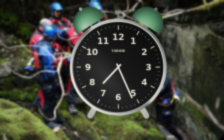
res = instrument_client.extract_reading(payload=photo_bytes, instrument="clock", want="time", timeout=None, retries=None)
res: 7:26
